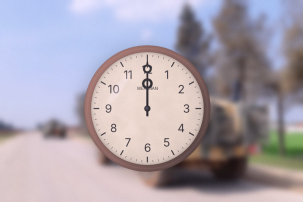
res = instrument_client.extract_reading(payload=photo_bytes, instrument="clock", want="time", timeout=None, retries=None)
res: 12:00
